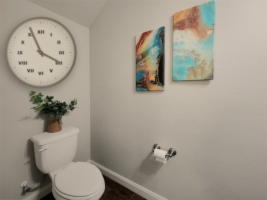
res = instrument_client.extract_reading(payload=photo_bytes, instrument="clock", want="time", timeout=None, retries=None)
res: 3:56
